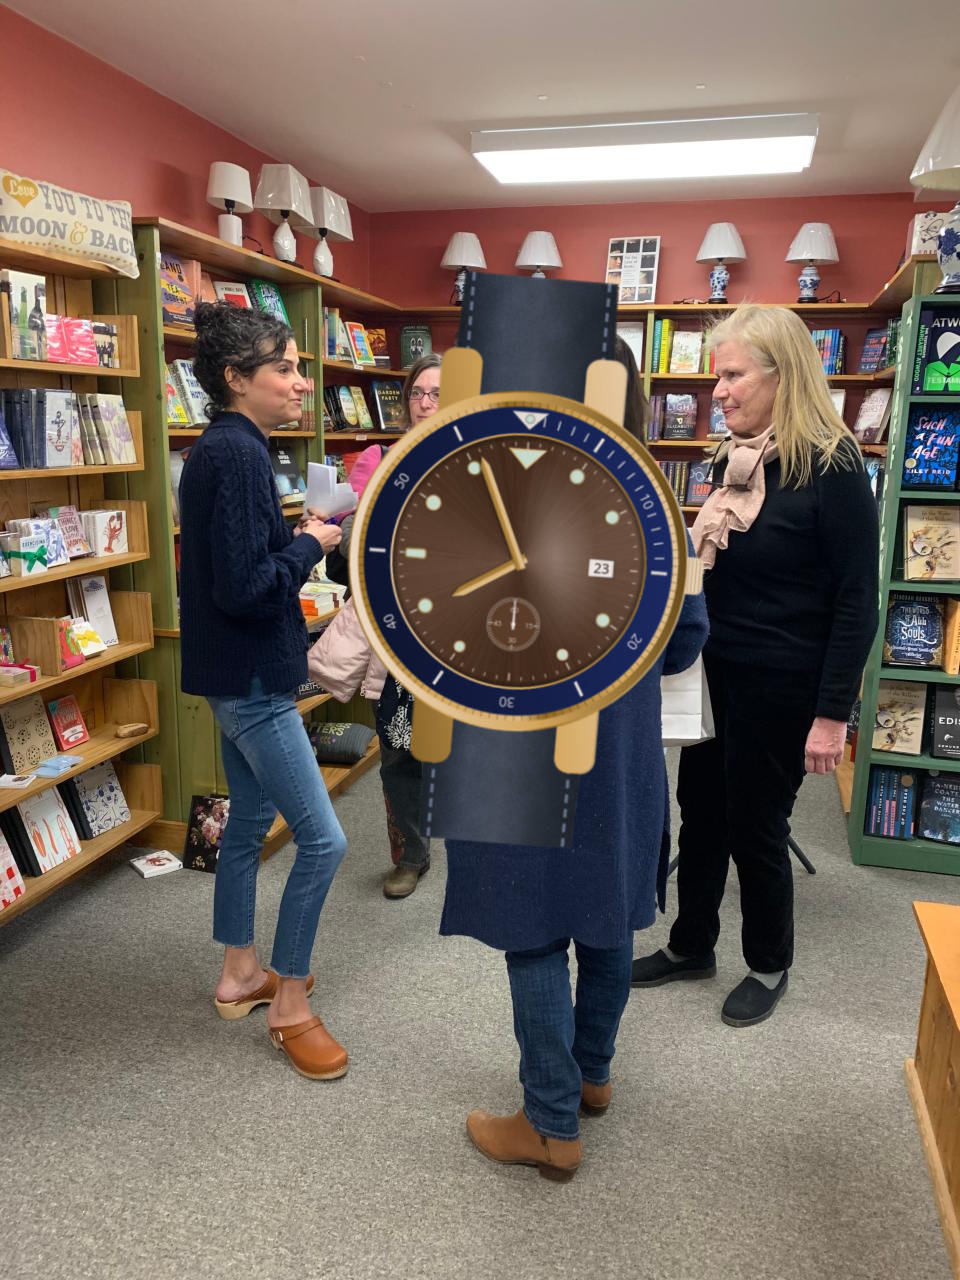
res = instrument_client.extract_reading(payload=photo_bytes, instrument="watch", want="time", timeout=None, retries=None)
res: 7:56
